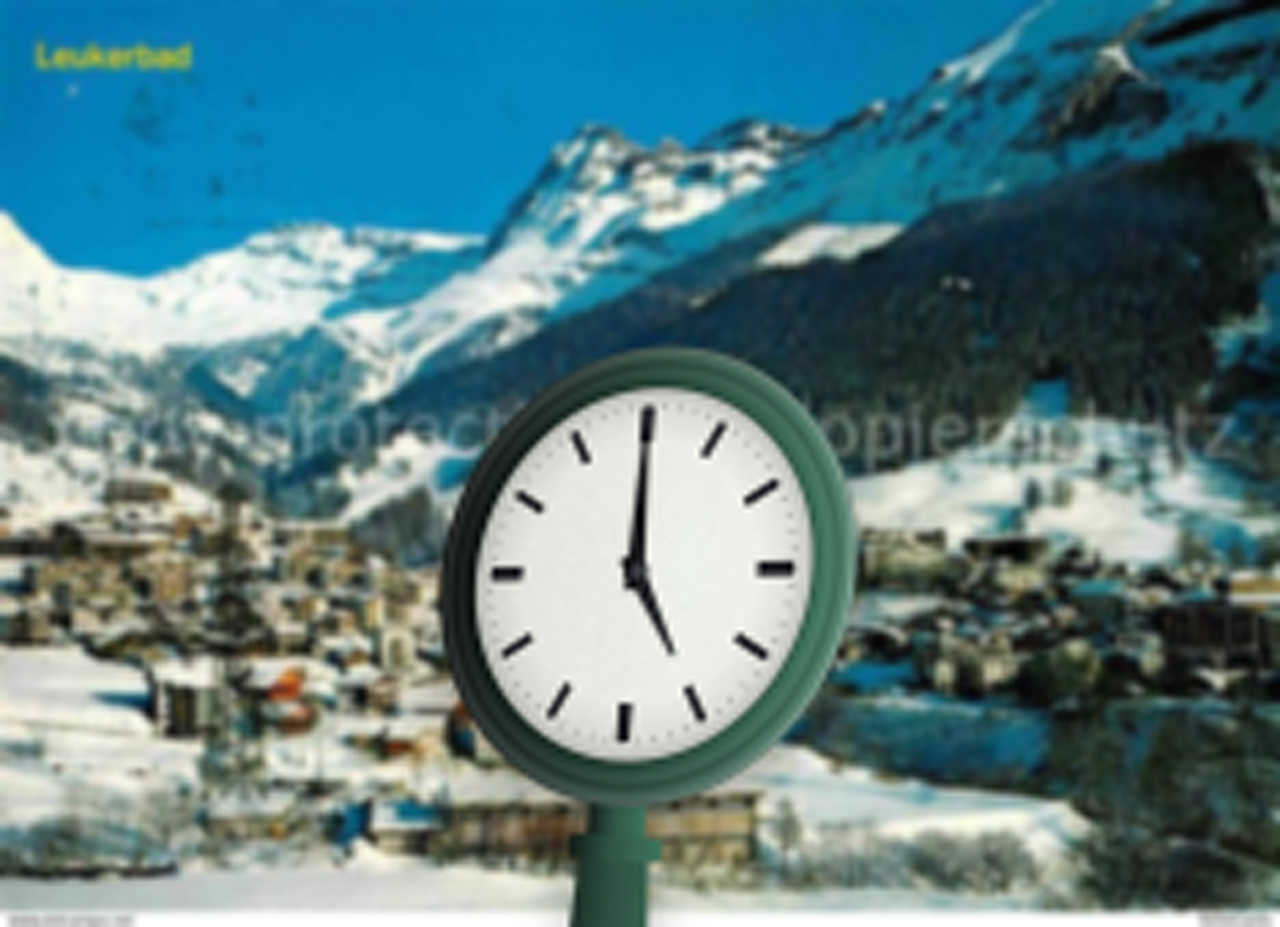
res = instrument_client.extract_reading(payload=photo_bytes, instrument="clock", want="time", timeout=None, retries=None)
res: 5:00
